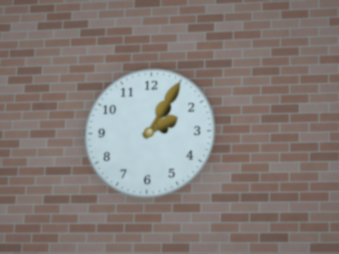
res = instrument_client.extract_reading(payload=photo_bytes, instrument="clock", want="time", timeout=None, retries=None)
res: 2:05
